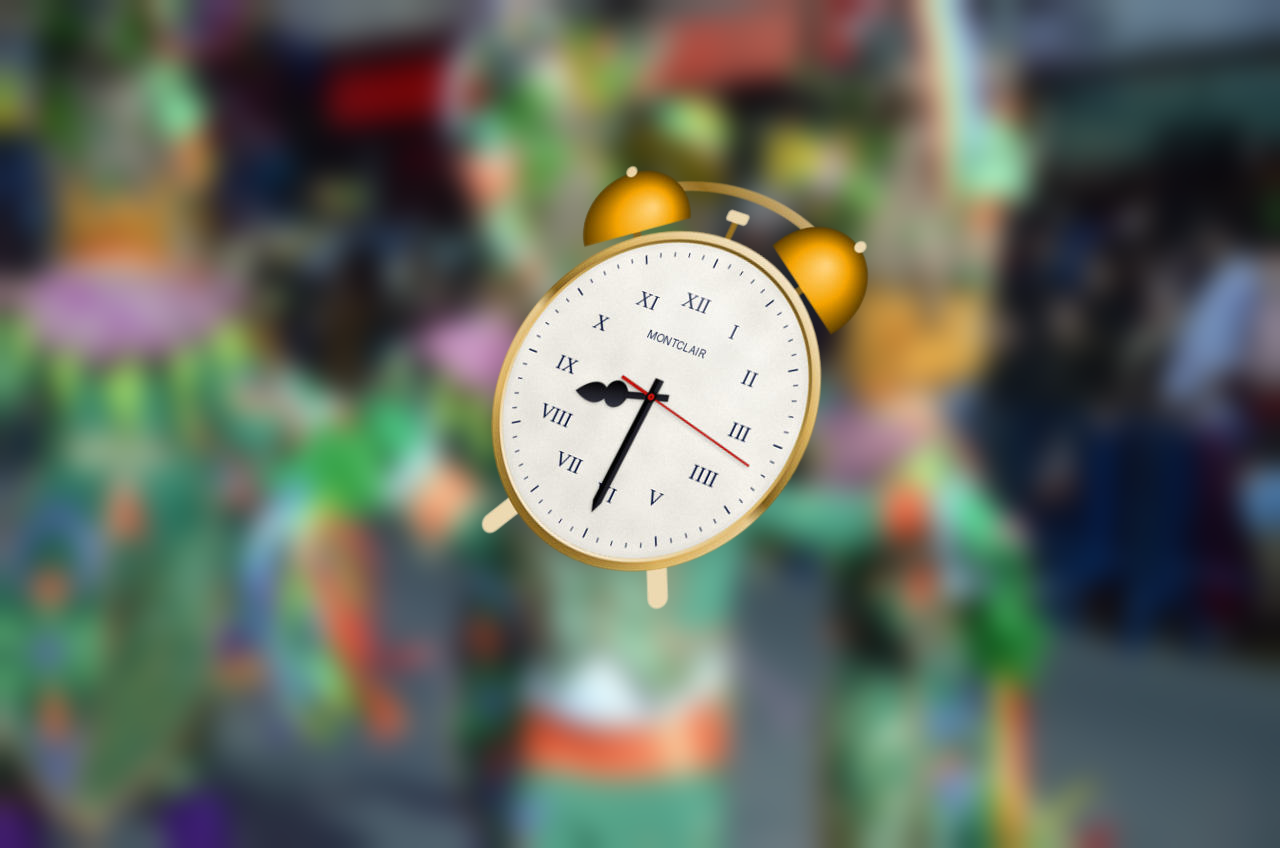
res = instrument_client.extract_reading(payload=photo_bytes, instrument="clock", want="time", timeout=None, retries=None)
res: 8:30:17
